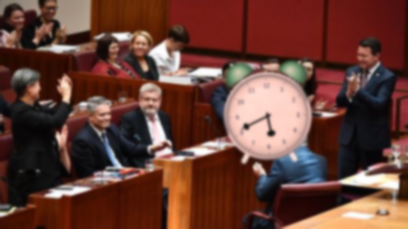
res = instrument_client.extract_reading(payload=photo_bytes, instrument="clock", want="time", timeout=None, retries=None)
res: 5:41
